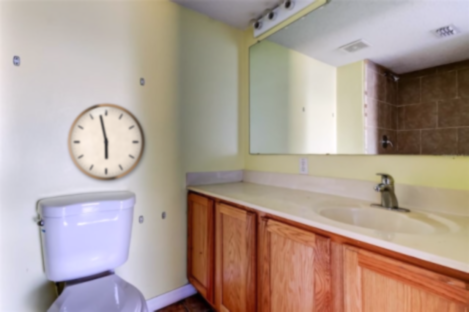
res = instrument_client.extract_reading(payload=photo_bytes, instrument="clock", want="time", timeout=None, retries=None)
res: 5:58
